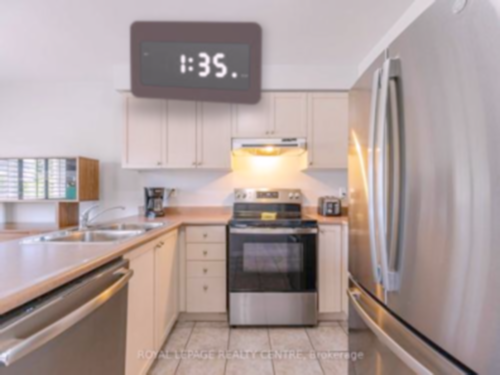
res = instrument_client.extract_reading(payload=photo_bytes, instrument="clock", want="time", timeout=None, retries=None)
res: 1:35
